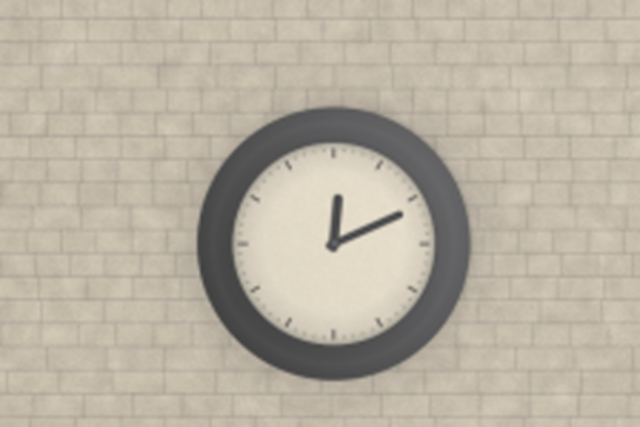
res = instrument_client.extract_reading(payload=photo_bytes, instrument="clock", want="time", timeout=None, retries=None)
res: 12:11
